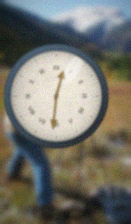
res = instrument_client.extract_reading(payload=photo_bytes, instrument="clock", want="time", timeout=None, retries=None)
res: 12:31
